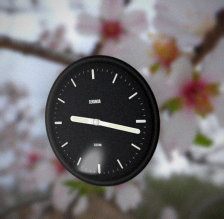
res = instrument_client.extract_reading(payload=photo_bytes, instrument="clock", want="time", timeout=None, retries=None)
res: 9:17
